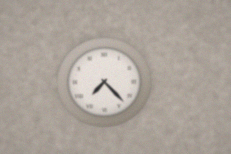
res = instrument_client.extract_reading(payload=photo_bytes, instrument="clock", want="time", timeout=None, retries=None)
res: 7:23
